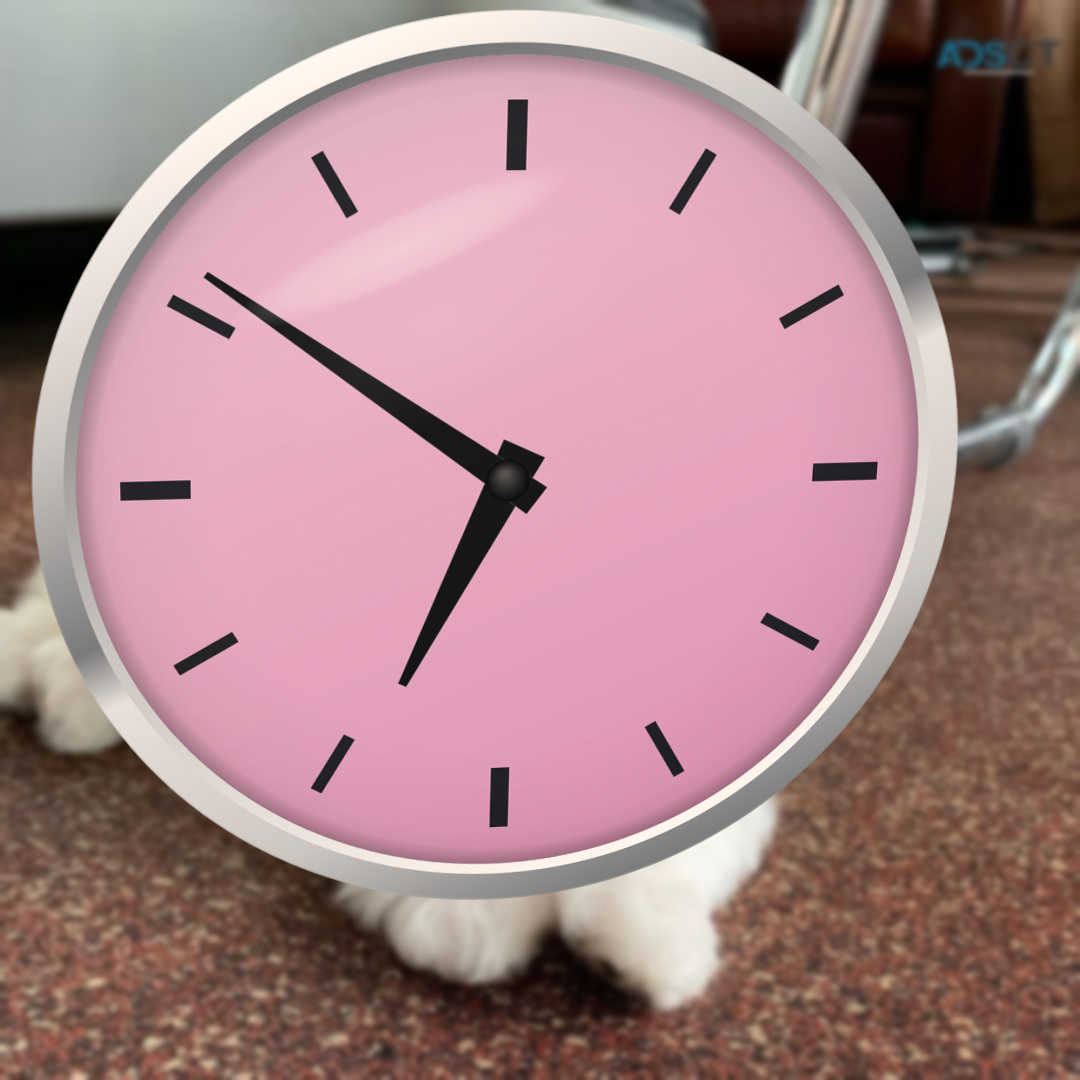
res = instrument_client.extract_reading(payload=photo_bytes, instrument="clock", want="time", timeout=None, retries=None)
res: 6:51
